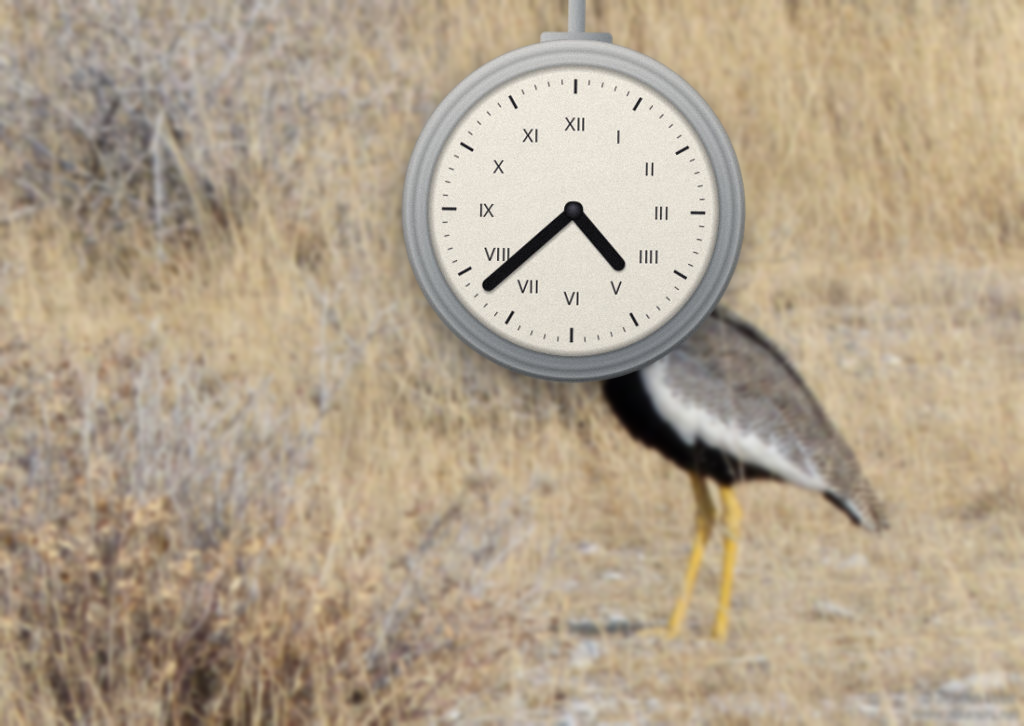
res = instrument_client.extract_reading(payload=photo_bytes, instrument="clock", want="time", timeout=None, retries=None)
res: 4:38
